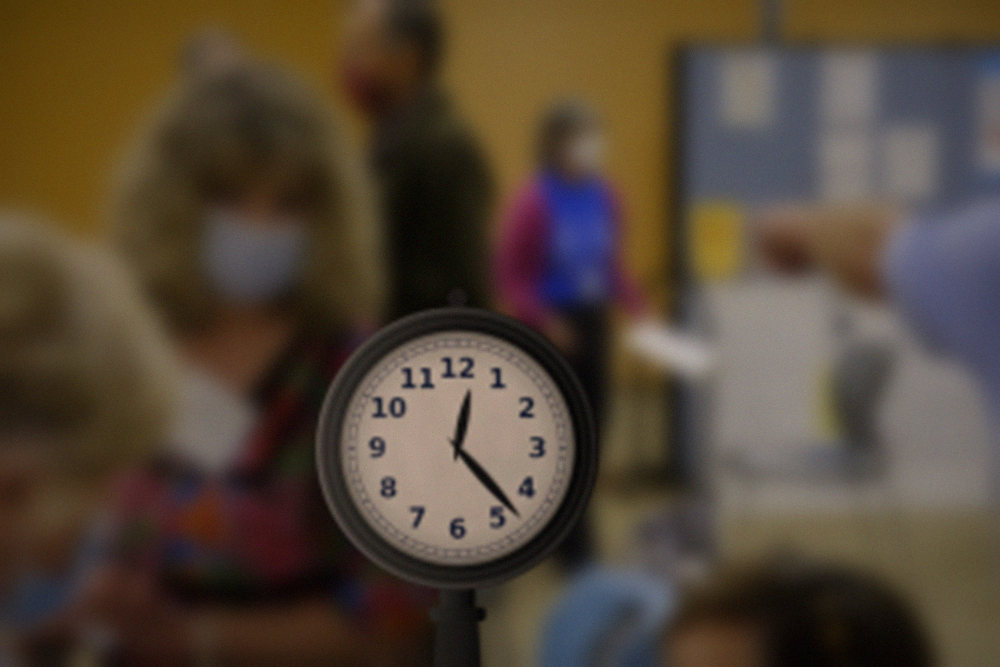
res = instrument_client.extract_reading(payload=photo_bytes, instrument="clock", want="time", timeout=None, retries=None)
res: 12:23
